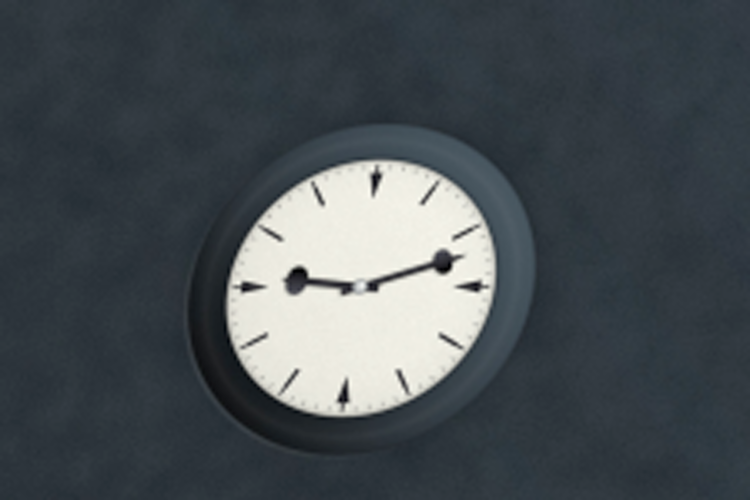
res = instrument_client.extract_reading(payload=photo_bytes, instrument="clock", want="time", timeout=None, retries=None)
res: 9:12
